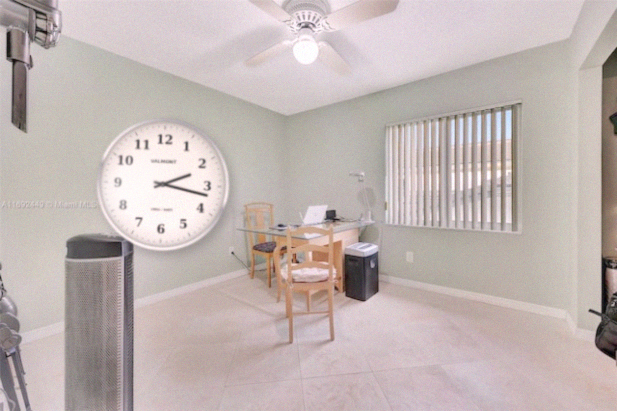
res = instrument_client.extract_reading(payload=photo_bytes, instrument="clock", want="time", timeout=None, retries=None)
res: 2:17
